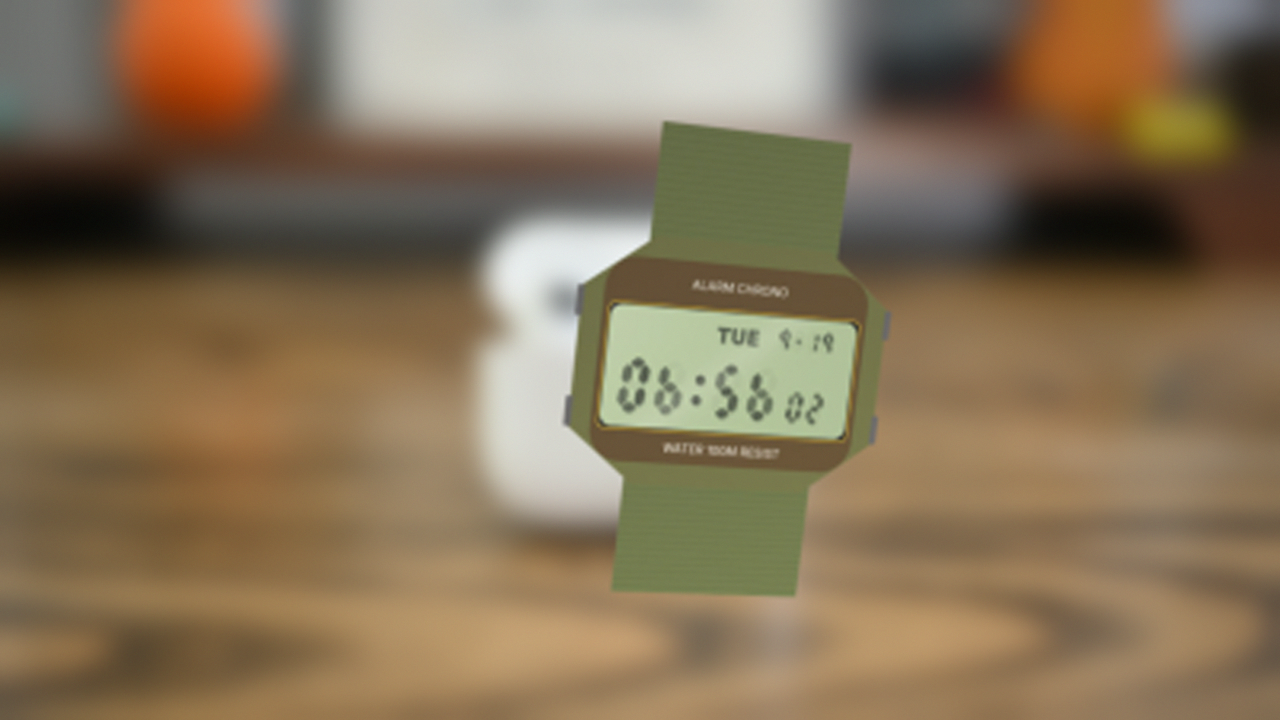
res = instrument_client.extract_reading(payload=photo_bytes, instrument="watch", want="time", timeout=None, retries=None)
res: 6:56:02
